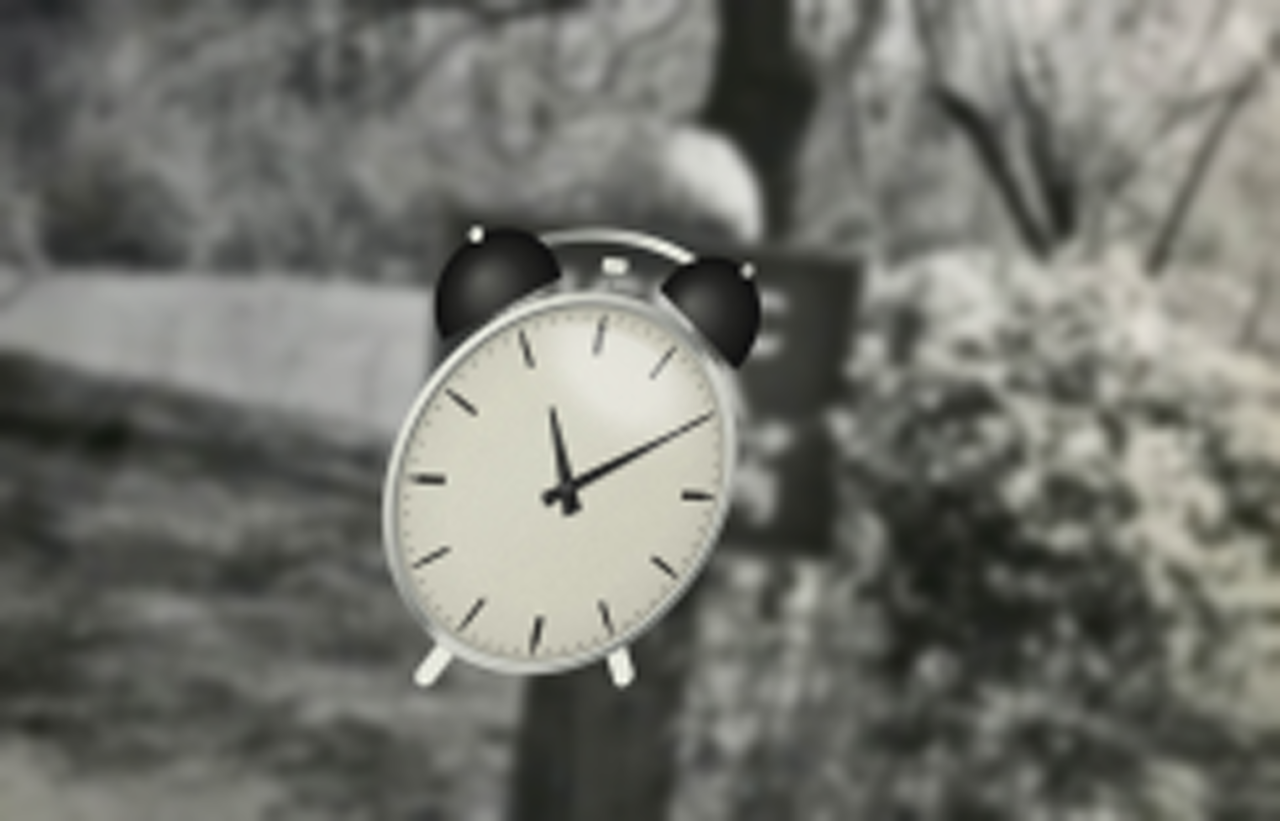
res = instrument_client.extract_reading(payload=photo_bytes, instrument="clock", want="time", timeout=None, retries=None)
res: 11:10
